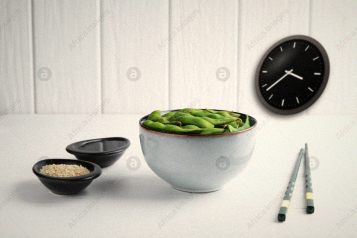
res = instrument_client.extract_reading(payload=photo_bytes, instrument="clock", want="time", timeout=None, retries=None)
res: 3:38
